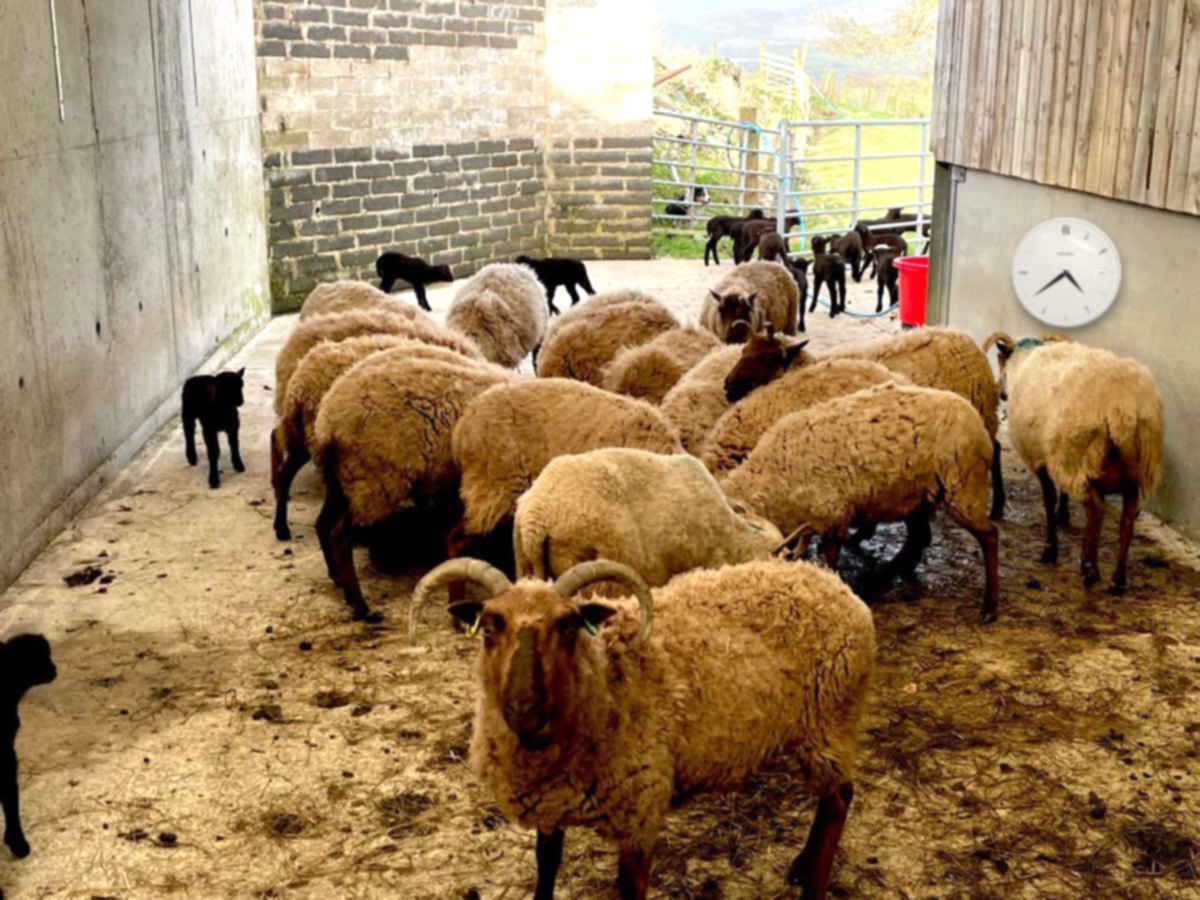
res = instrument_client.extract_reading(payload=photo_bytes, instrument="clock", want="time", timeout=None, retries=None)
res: 4:39
